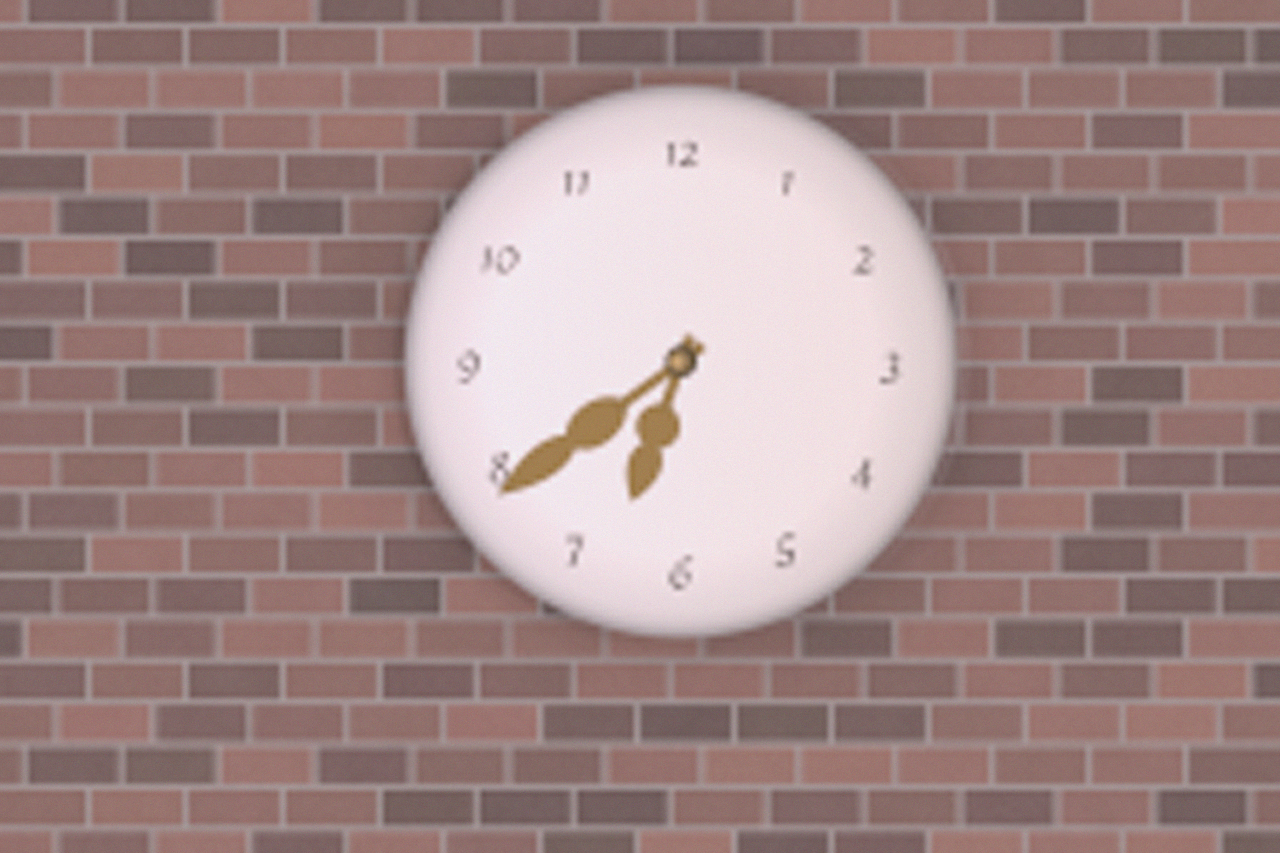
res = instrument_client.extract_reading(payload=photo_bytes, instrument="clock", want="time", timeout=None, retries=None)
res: 6:39
